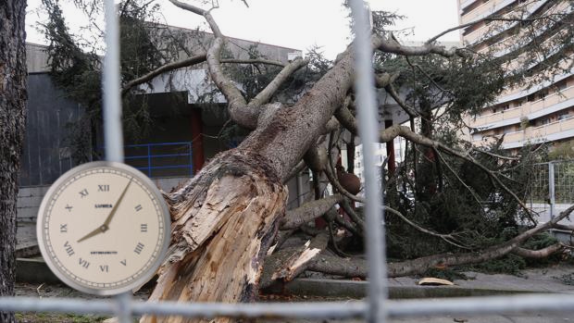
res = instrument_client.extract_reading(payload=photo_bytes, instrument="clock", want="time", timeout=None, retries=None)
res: 8:05
